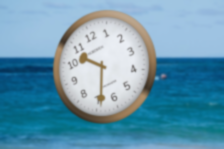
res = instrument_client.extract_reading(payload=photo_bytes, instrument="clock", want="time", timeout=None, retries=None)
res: 10:34
